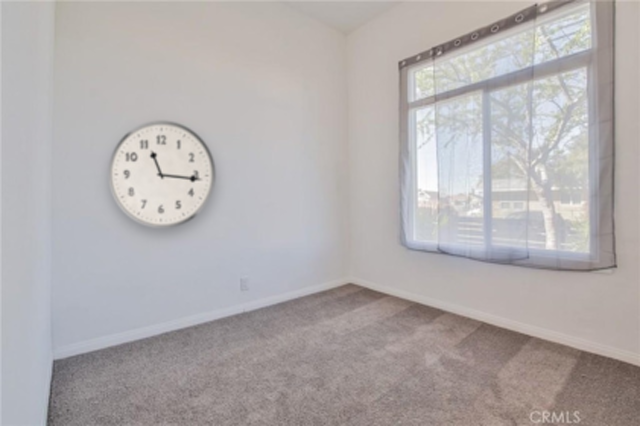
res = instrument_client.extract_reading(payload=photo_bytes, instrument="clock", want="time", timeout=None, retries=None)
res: 11:16
